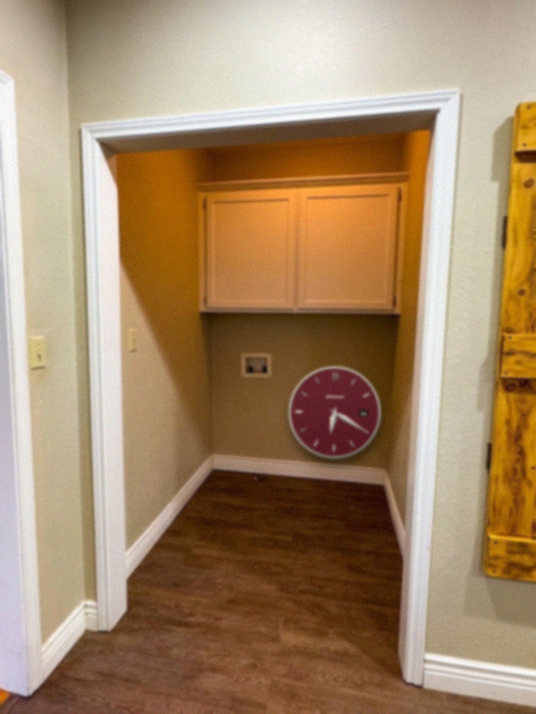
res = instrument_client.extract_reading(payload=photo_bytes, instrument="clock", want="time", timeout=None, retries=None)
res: 6:20
